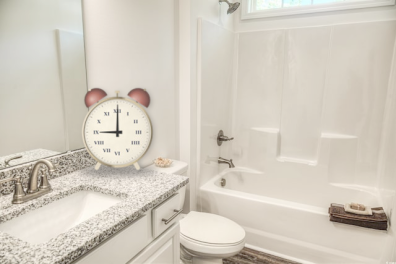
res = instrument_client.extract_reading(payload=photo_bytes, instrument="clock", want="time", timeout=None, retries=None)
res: 9:00
